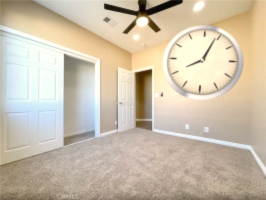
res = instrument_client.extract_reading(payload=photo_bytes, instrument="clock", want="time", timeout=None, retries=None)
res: 8:04
